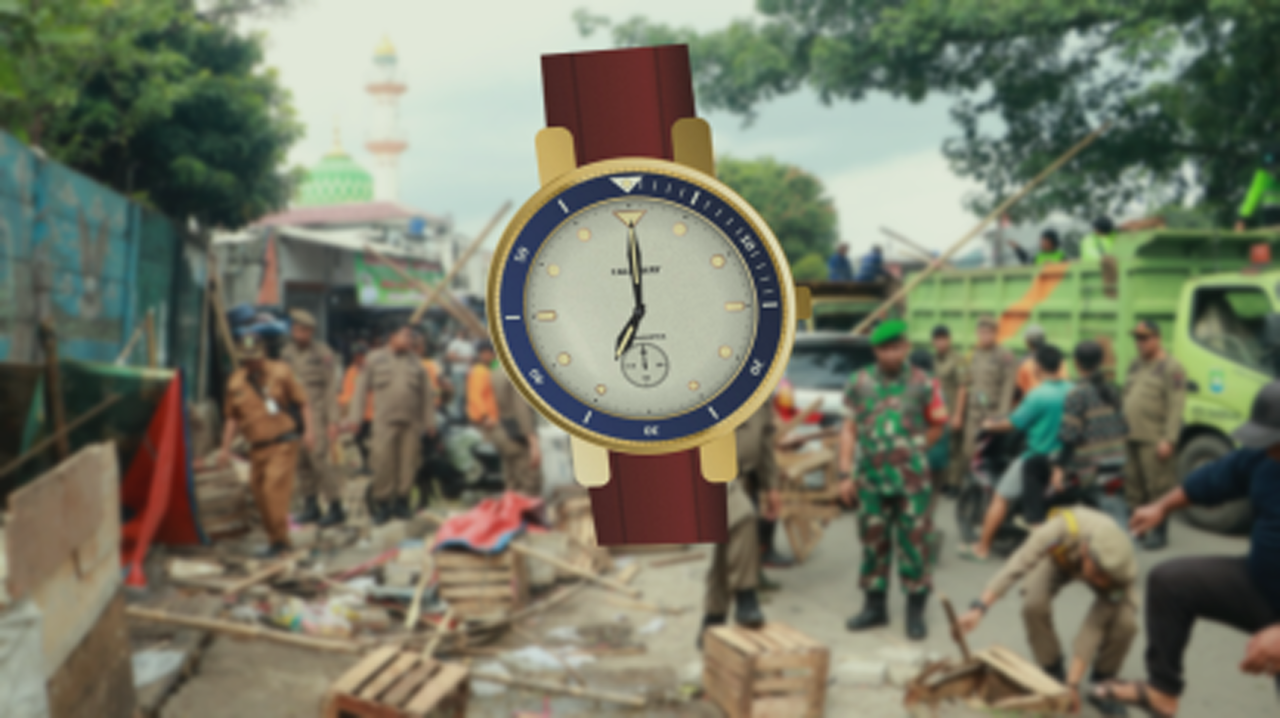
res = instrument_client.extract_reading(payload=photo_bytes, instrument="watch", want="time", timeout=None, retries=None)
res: 7:00
